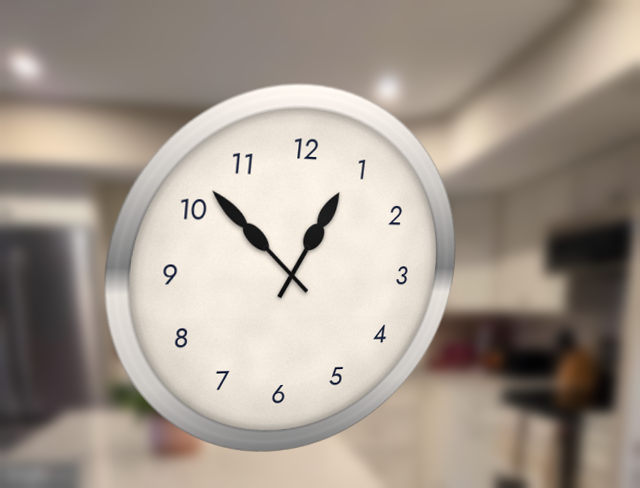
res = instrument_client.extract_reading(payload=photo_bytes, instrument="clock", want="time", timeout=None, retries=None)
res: 12:52
